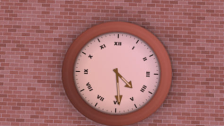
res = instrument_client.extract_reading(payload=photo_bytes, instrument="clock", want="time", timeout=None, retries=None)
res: 4:29
